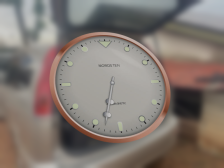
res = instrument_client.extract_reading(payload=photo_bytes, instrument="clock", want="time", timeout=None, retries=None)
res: 6:33
